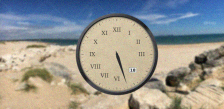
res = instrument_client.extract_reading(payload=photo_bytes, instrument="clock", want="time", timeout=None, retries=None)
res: 5:27
